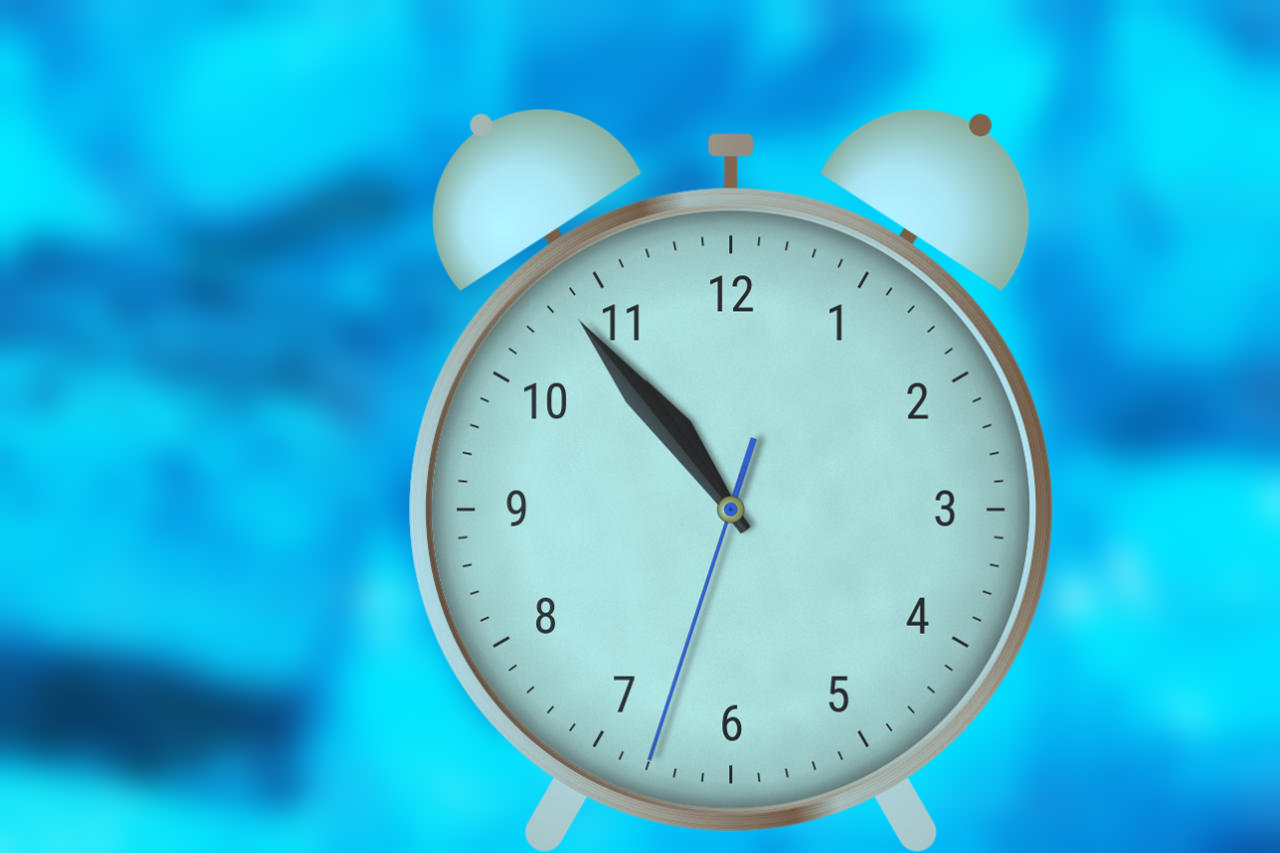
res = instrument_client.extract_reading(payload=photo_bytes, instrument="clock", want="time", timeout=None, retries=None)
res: 10:53:33
